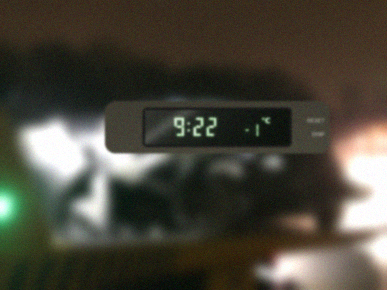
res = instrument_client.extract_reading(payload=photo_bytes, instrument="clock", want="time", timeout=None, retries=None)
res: 9:22
